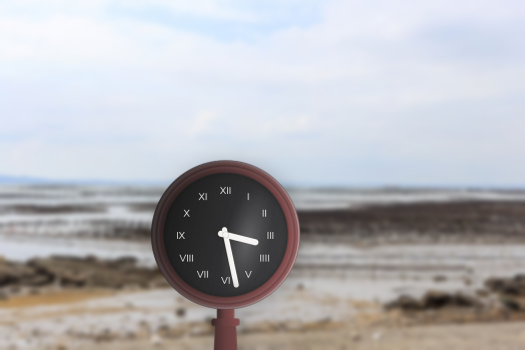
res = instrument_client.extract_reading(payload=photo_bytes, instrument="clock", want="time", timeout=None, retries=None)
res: 3:28
